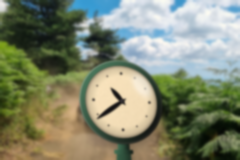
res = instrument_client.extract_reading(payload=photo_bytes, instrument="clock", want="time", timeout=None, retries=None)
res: 10:39
